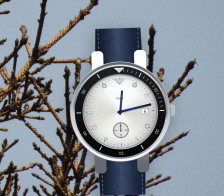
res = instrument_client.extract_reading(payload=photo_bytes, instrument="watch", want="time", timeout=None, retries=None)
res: 12:13
